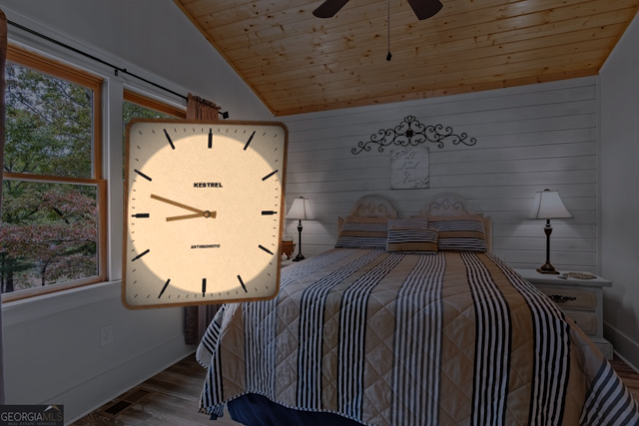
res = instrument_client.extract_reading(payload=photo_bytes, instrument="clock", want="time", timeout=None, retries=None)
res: 8:48
